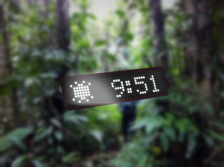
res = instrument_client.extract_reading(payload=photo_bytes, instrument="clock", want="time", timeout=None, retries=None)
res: 9:51
